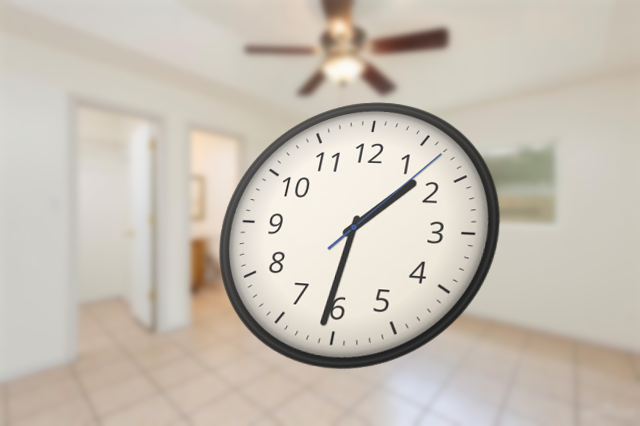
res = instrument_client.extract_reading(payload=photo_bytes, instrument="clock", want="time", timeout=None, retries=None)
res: 1:31:07
